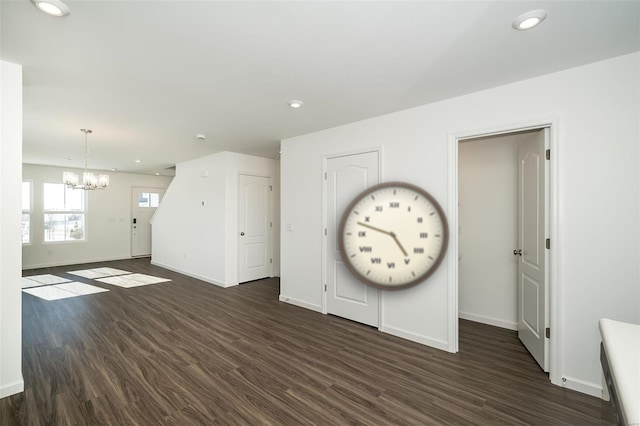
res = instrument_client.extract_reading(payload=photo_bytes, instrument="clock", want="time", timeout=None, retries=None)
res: 4:48
